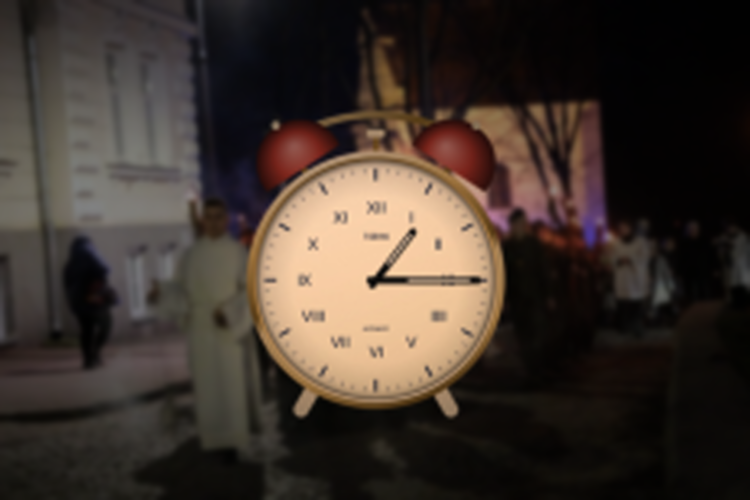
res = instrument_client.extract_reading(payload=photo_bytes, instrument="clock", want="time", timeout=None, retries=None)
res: 1:15
